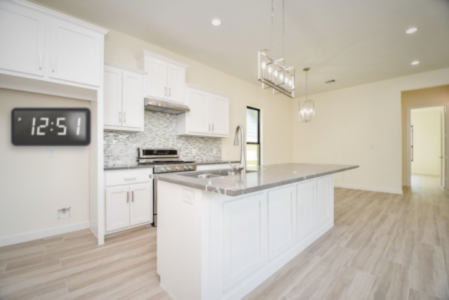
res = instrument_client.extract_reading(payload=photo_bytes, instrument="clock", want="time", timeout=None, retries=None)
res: 12:51
